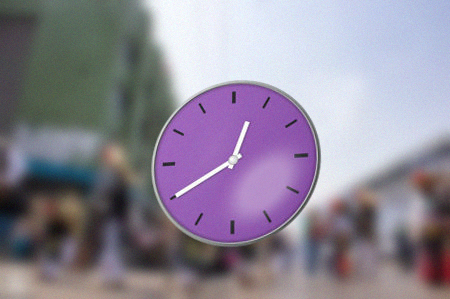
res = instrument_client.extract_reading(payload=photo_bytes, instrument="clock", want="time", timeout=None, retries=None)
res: 12:40
